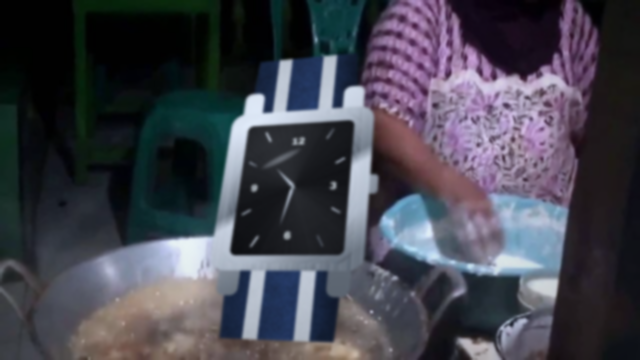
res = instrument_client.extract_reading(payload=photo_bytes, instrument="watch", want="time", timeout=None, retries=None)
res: 10:32
